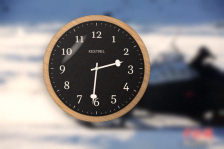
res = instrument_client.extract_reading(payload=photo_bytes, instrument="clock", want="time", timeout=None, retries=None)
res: 2:31
